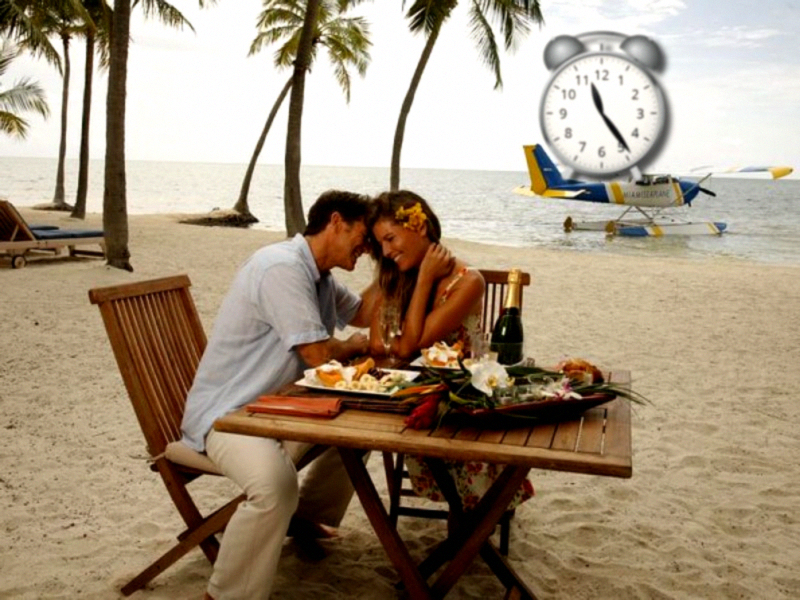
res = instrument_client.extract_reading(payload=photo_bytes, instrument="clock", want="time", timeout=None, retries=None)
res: 11:24
